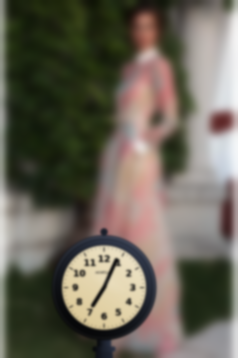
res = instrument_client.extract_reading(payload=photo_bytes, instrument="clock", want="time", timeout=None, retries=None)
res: 7:04
